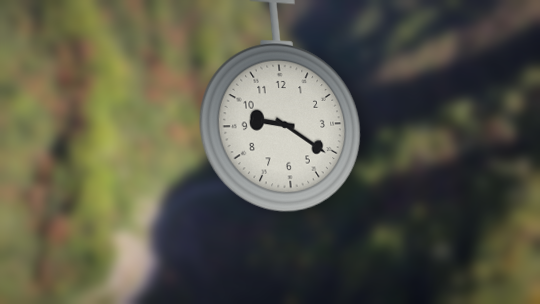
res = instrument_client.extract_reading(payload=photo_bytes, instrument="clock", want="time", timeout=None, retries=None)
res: 9:21
